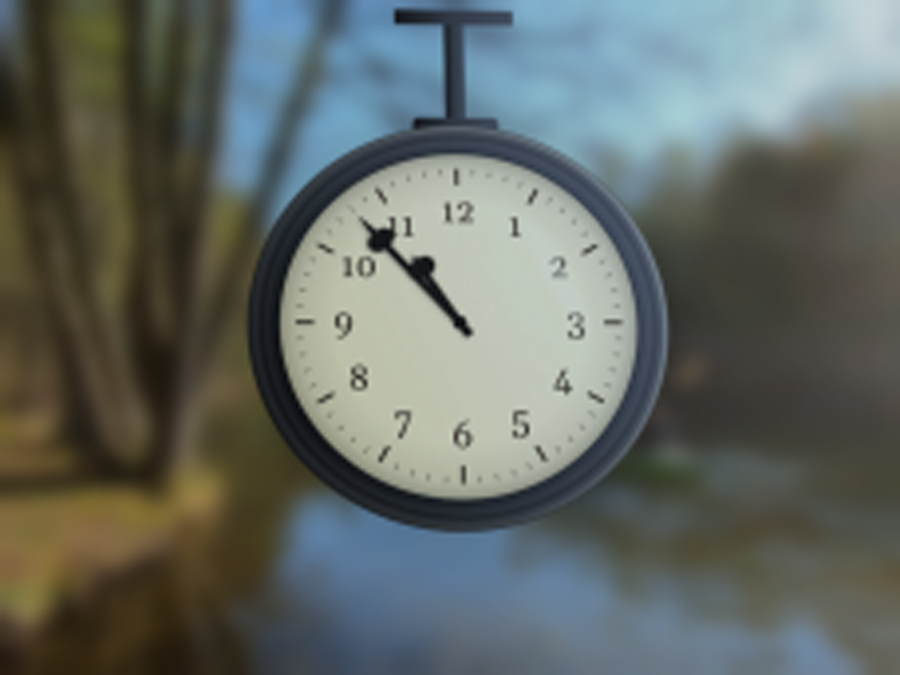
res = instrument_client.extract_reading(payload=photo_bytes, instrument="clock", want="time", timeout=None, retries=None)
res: 10:53
